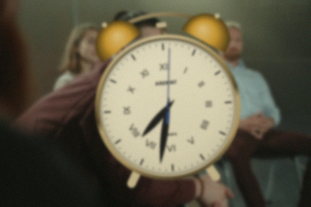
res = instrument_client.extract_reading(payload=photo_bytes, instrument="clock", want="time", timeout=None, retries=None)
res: 7:32:01
